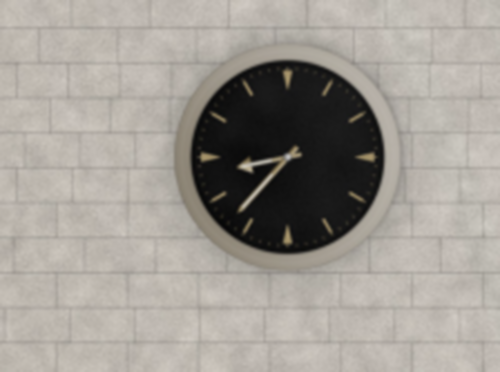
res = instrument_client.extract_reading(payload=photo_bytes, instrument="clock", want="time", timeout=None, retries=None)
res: 8:37
